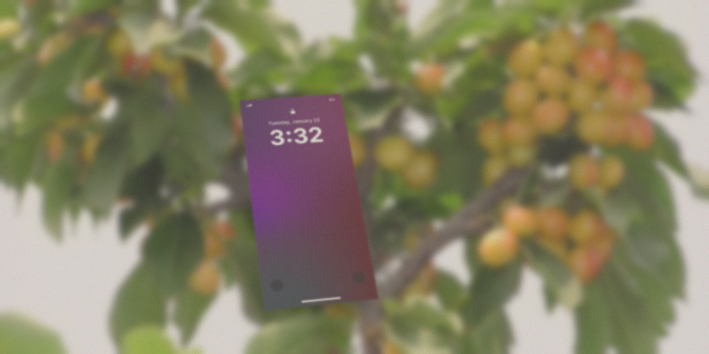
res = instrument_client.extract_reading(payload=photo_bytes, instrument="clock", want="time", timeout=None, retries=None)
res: 3:32
